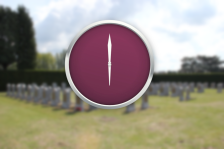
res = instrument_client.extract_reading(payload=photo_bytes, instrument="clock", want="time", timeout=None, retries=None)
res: 6:00
